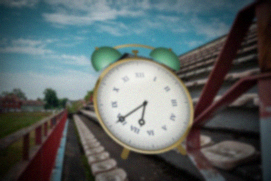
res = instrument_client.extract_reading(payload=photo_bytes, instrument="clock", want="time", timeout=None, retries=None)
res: 6:40
